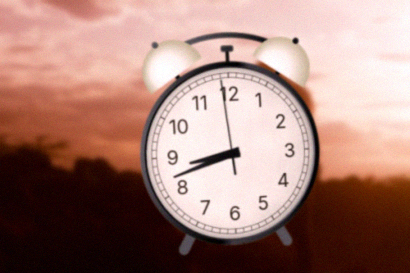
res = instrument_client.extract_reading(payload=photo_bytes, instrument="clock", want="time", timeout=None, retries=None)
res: 8:41:59
